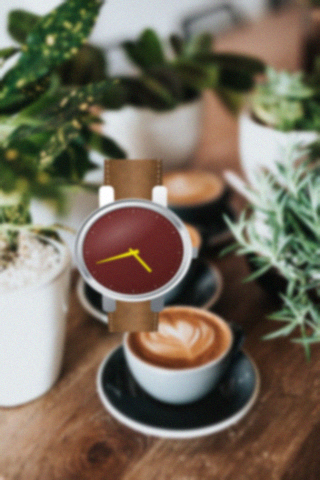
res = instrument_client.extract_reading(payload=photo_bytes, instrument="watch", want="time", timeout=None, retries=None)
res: 4:42
